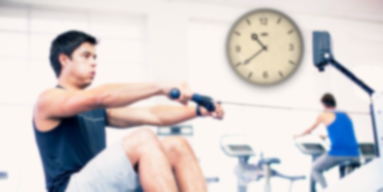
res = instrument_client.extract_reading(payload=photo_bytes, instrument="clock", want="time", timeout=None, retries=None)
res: 10:39
